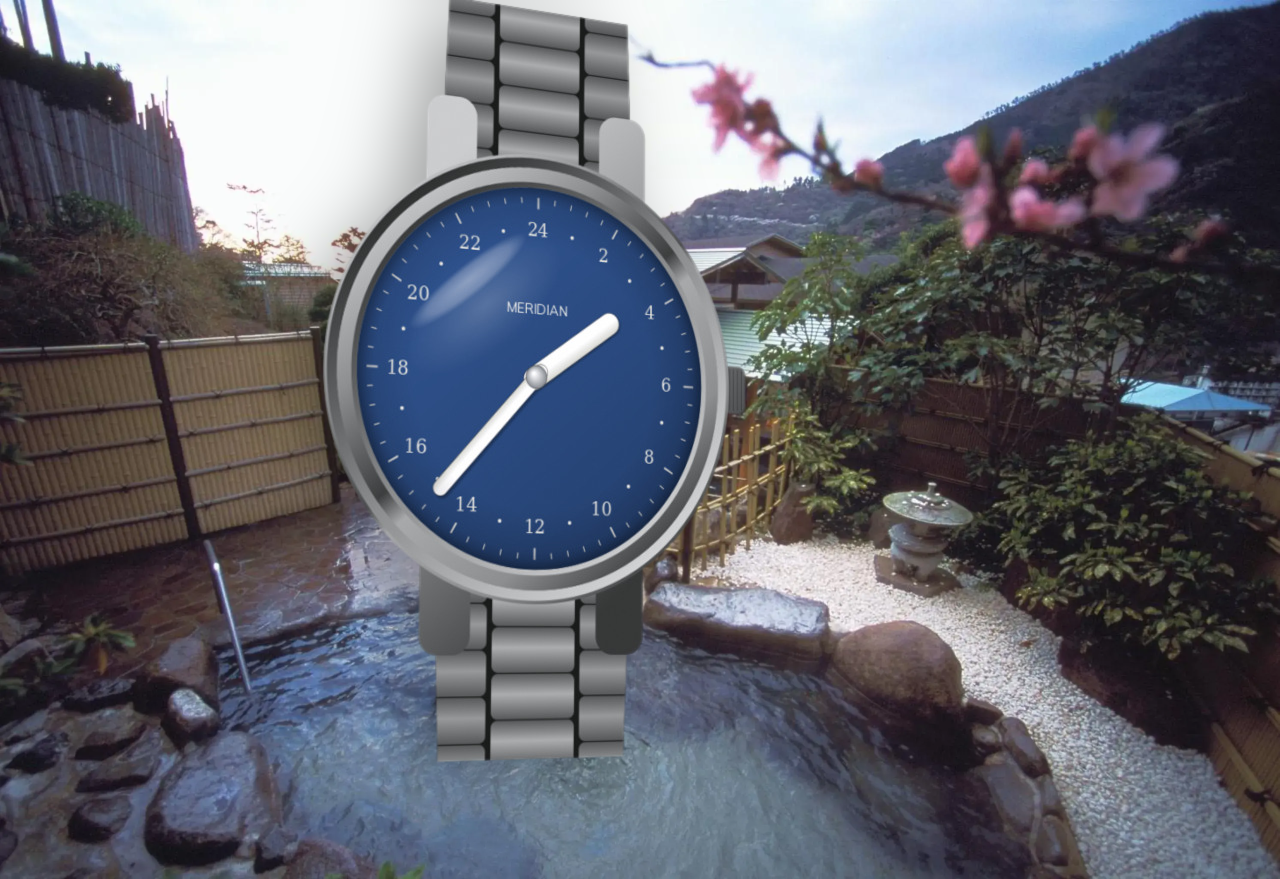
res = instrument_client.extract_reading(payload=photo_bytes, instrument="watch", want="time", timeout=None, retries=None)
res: 3:37
